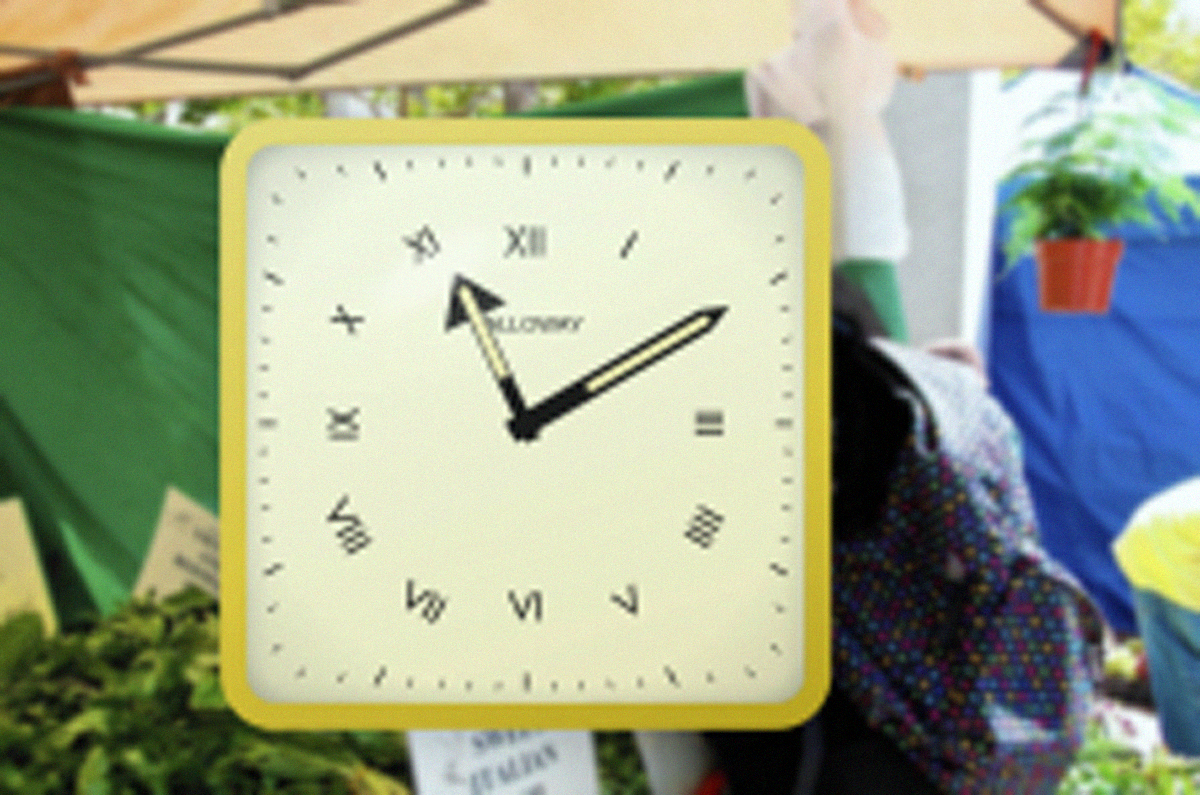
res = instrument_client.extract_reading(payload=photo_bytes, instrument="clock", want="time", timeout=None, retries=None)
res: 11:10
